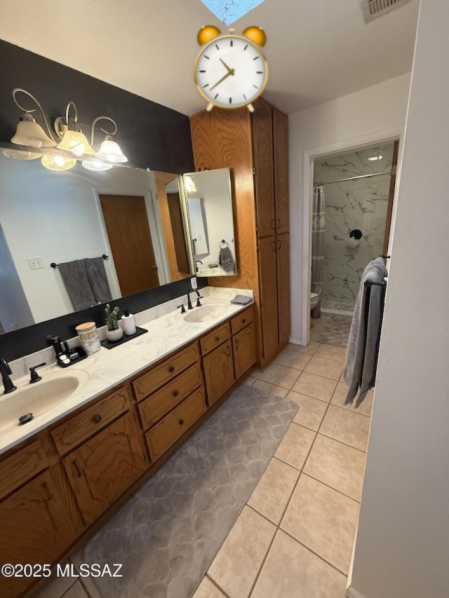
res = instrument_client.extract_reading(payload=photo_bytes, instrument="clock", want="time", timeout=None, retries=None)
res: 10:38
